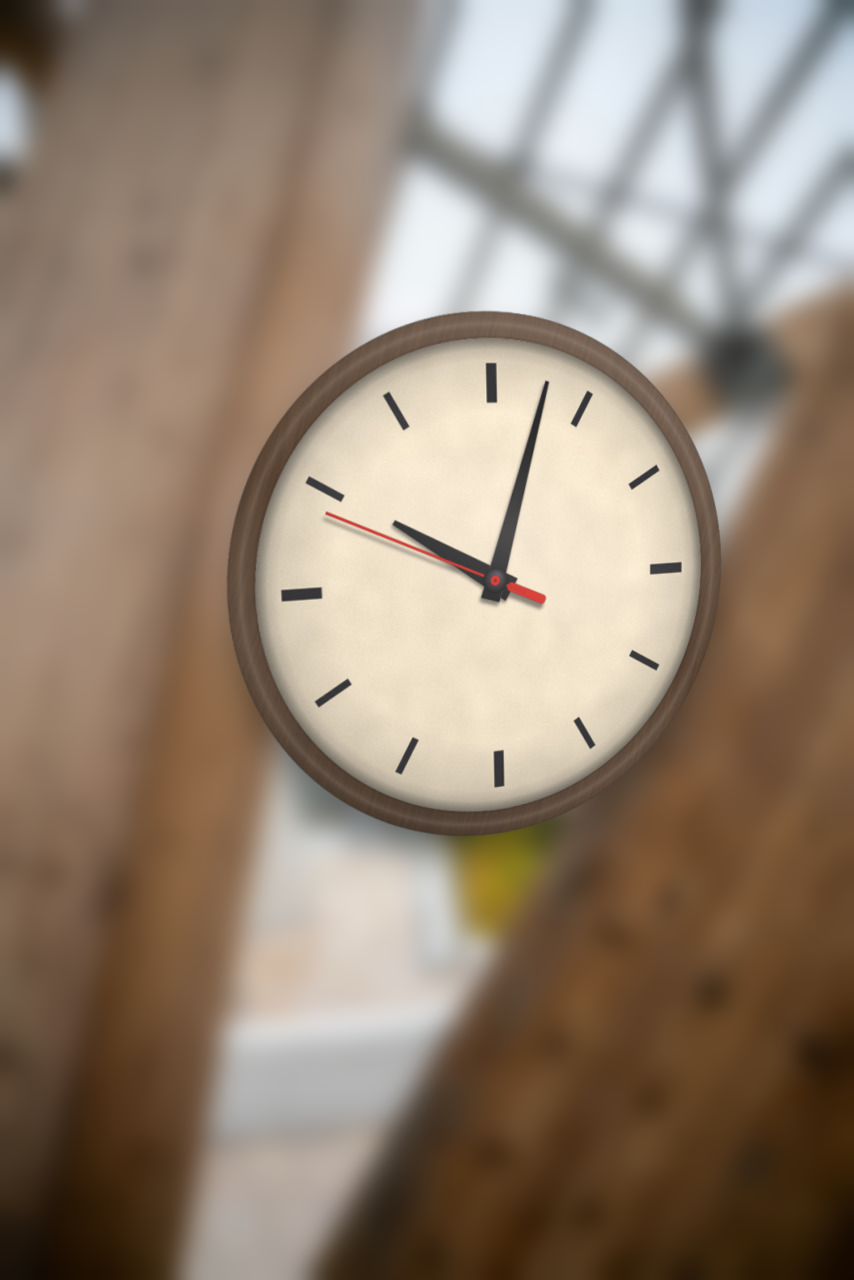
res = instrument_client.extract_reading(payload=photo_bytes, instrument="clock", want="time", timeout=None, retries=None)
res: 10:02:49
